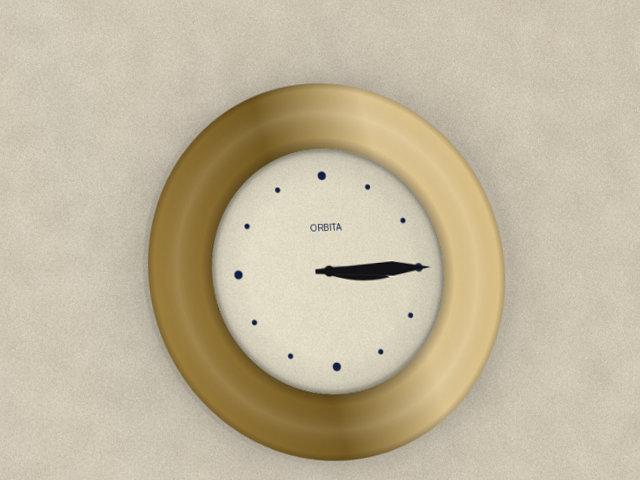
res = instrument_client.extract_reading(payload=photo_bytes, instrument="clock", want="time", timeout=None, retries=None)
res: 3:15
